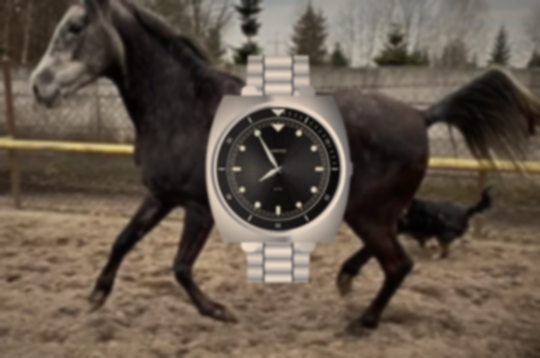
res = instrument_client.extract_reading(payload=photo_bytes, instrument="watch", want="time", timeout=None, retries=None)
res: 7:55
